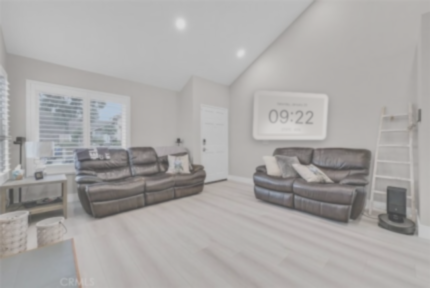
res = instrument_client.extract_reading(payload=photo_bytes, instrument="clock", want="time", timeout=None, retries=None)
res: 9:22
